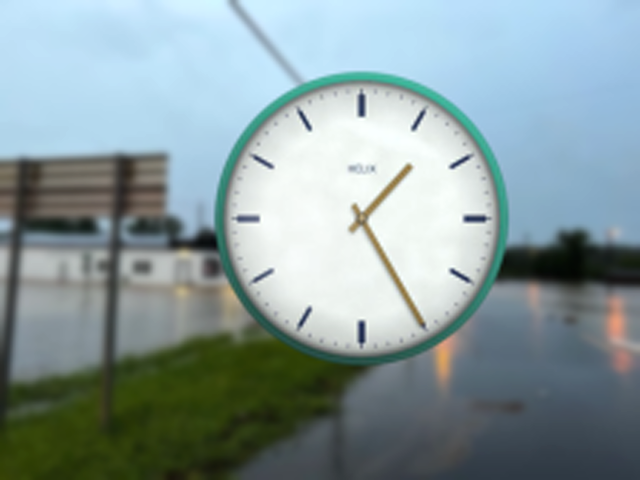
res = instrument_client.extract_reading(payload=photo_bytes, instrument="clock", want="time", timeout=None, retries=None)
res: 1:25
